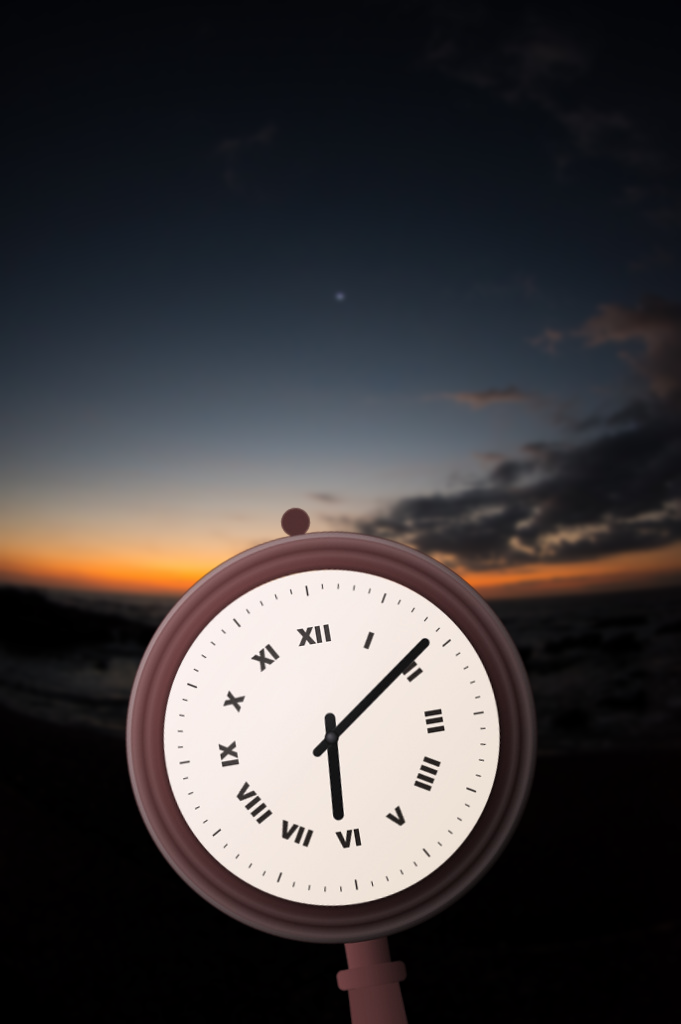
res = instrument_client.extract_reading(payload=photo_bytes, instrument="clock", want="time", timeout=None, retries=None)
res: 6:09
